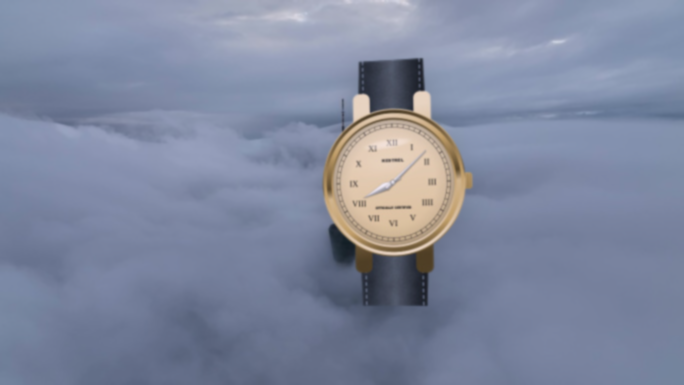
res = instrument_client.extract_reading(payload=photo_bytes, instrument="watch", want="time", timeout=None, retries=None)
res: 8:08
